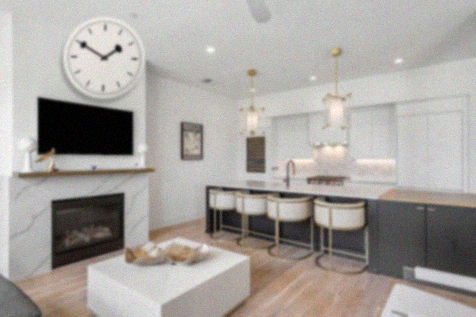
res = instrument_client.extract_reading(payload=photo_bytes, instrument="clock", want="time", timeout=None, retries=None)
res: 1:50
